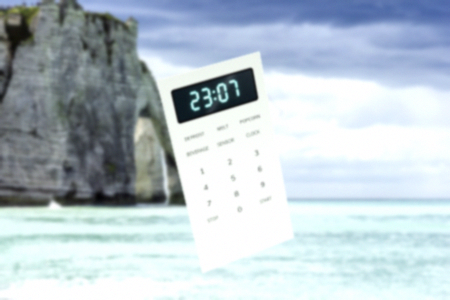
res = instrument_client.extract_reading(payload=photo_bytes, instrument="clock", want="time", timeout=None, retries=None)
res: 23:07
